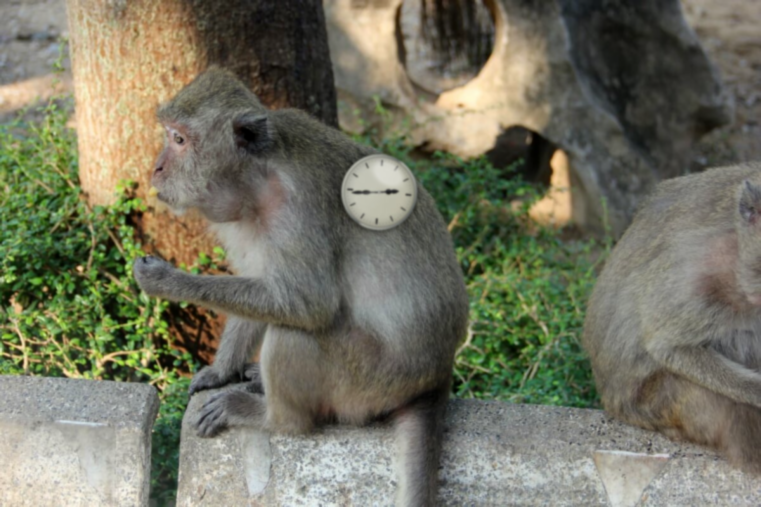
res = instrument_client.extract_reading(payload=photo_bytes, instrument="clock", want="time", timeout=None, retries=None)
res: 2:44
